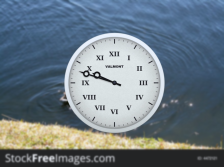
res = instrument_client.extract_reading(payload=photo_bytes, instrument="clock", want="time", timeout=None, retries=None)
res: 9:48
